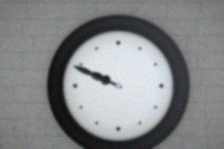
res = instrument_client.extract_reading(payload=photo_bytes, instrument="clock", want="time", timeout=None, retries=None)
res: 9:49
